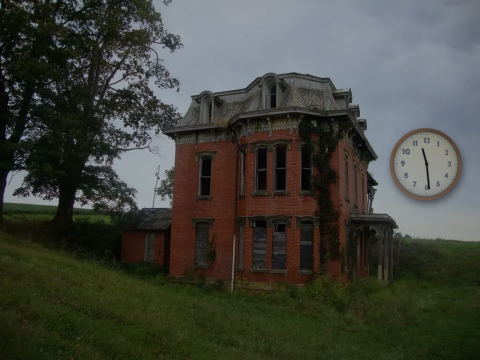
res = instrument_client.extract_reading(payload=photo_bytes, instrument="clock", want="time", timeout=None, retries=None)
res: 11:29
